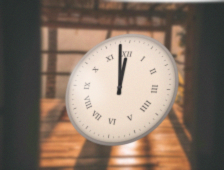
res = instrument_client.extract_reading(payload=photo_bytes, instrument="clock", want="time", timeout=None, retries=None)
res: 11:58
